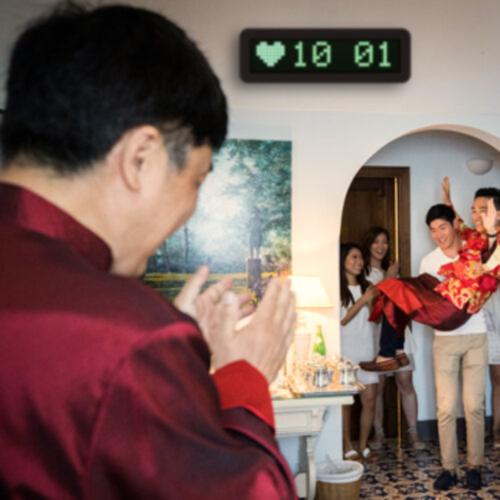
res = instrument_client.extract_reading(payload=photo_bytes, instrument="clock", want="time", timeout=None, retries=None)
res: 10:01
